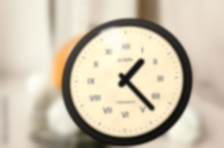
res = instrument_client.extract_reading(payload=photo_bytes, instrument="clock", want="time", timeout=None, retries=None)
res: 1:23
